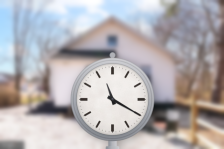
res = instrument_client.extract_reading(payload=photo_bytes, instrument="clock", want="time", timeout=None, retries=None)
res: 11:20
